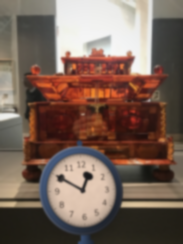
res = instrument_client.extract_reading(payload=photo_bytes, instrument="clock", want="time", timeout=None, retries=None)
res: 12:50
